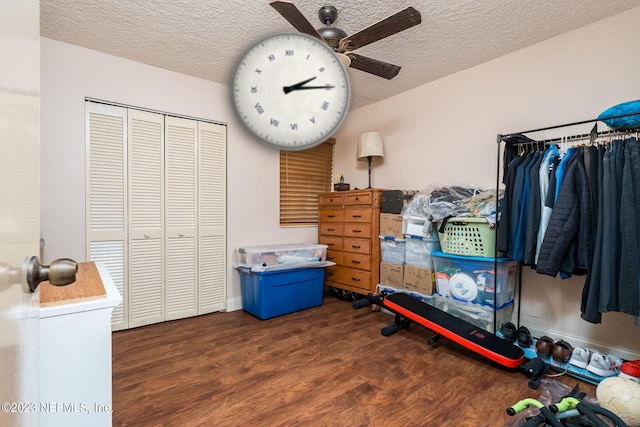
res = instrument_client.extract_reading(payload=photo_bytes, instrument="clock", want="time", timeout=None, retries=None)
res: 2:15
